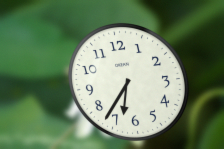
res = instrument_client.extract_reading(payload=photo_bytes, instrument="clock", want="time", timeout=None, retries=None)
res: 6:37
